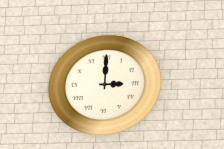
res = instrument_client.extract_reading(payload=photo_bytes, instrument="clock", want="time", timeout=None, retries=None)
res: 3:00
